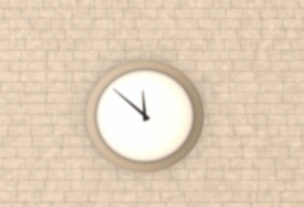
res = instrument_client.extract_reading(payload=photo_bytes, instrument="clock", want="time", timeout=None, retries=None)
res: 11:52
